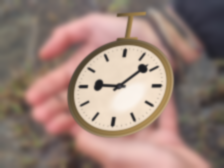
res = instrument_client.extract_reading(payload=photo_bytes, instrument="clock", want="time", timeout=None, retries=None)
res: 9:08
